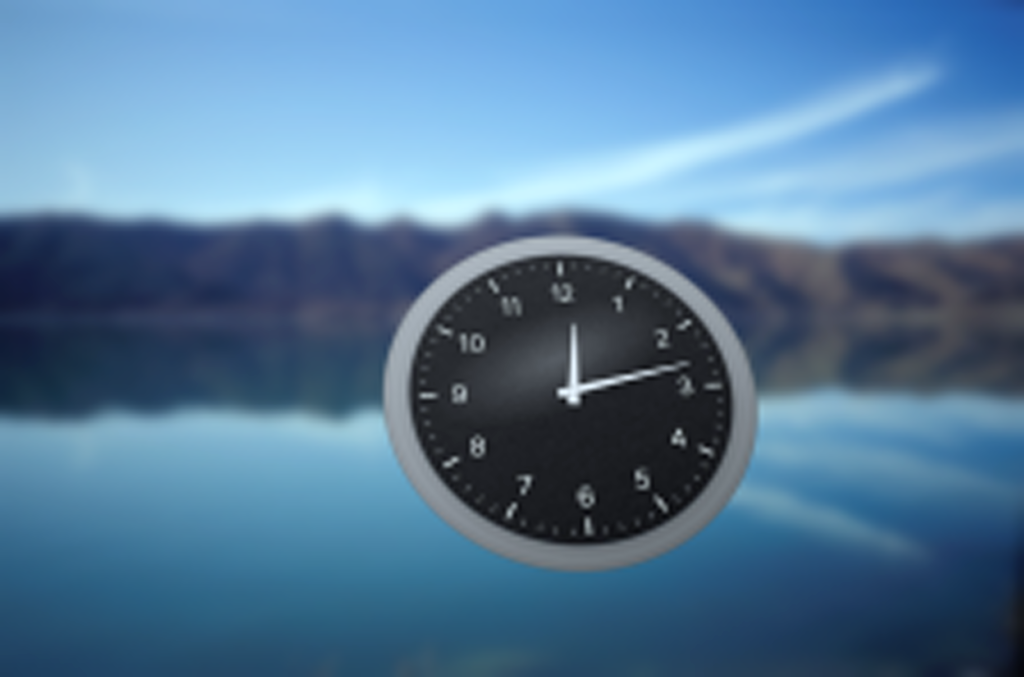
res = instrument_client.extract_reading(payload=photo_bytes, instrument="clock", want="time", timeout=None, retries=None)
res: 12:13
